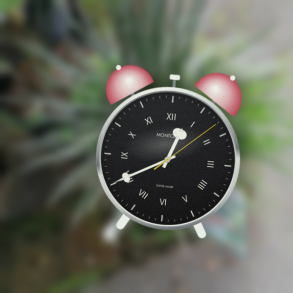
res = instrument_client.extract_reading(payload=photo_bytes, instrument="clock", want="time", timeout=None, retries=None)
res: 12:40:08
